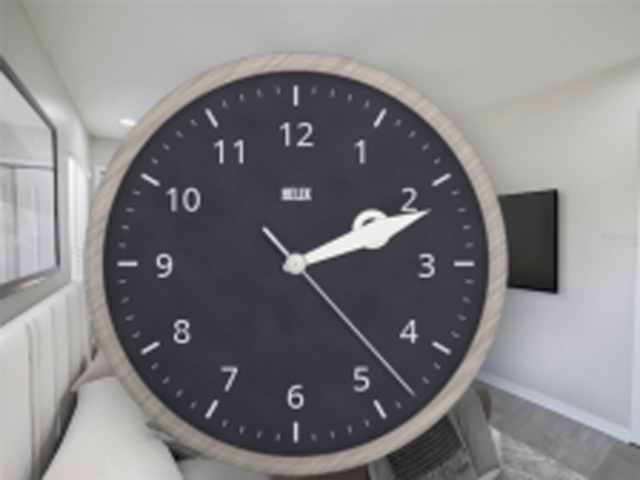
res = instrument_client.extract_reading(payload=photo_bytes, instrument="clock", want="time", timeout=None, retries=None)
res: 2:11:23
